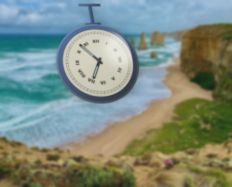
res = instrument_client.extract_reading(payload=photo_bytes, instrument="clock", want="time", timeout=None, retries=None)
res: 6:53
